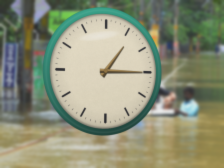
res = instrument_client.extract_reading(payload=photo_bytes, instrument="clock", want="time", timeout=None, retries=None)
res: 1:15
